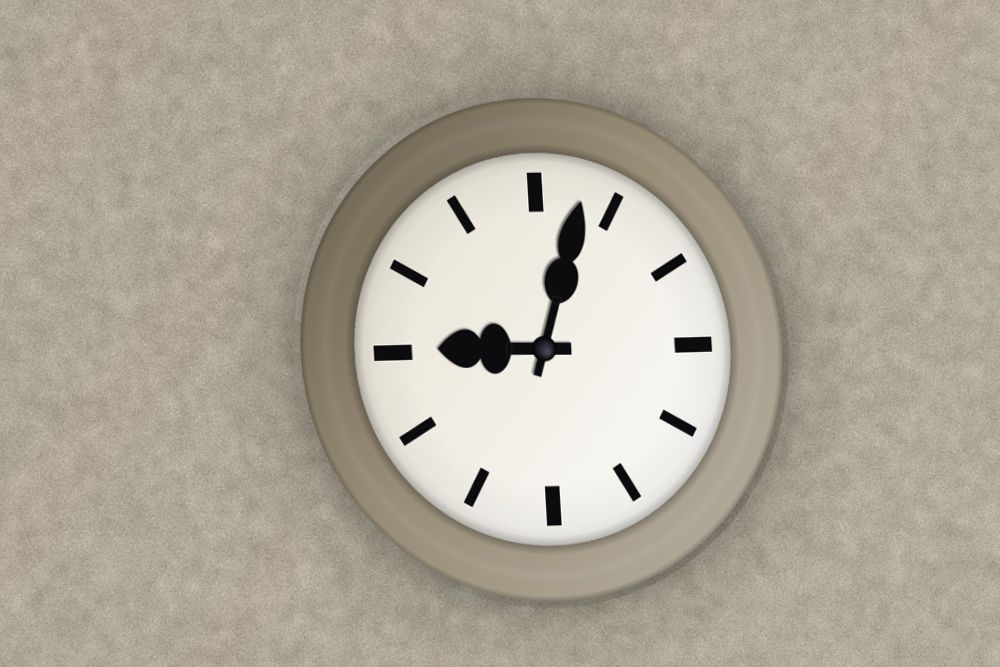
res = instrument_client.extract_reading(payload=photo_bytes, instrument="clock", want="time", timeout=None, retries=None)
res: 9:03
